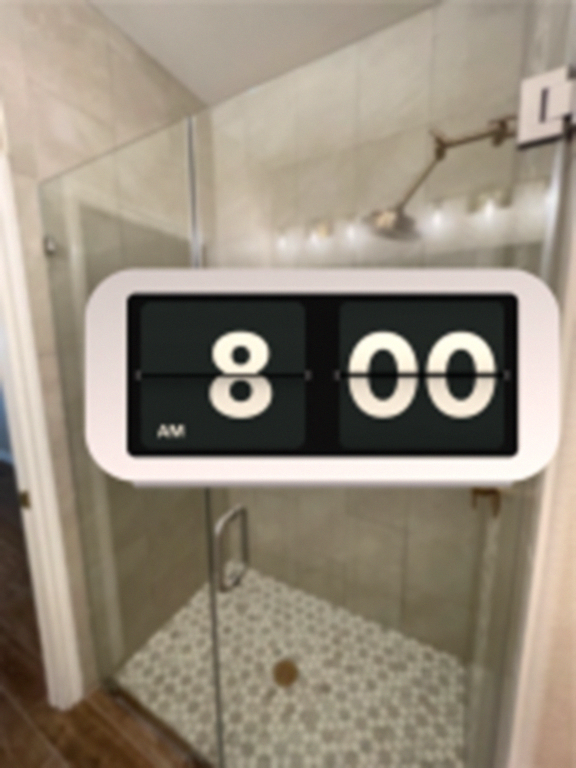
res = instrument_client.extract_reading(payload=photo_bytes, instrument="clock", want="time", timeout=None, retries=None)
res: 8:00
